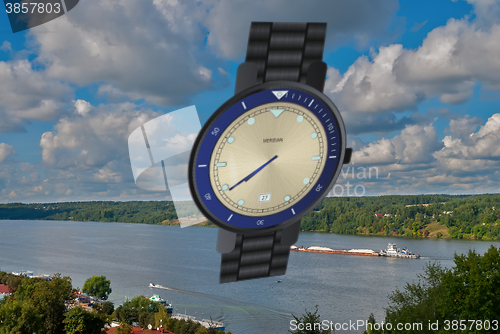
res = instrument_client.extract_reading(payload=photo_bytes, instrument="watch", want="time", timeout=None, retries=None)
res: 7:39
